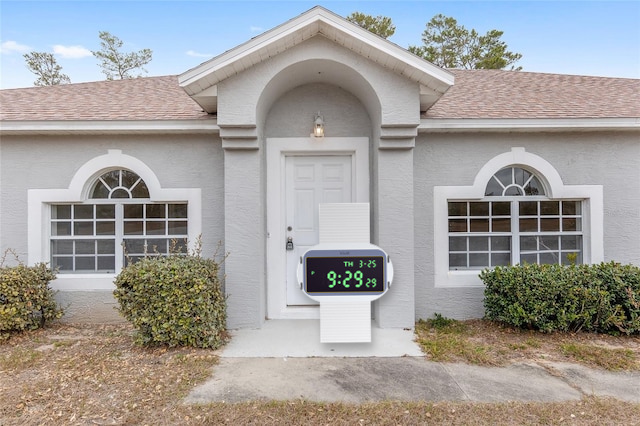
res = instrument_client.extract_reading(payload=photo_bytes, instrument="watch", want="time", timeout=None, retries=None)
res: 9:29:29
